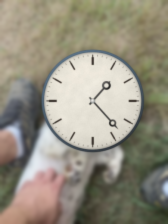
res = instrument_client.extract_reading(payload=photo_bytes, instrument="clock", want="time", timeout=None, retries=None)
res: 1:23
